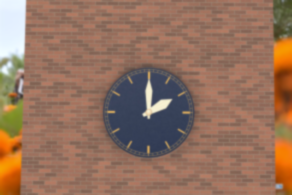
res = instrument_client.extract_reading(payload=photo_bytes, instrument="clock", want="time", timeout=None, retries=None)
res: 2:00
